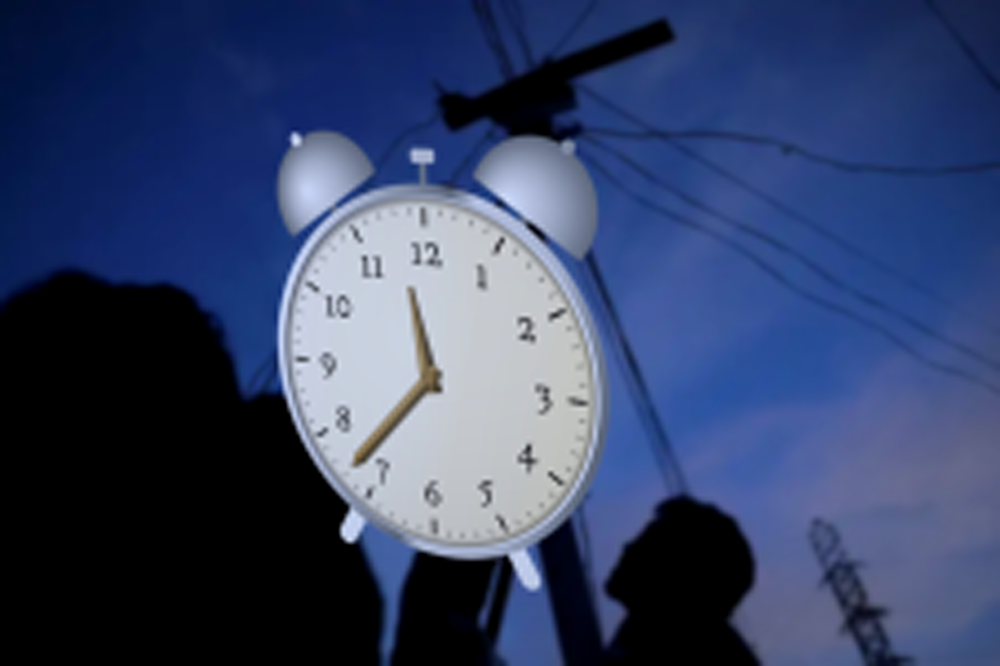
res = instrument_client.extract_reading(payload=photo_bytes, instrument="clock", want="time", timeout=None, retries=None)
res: 11:37
